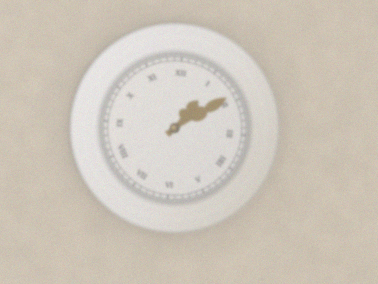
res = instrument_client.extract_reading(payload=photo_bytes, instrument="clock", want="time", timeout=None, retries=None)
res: 1:09
